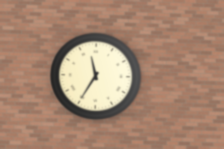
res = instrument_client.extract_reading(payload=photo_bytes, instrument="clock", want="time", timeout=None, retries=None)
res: 11:35
